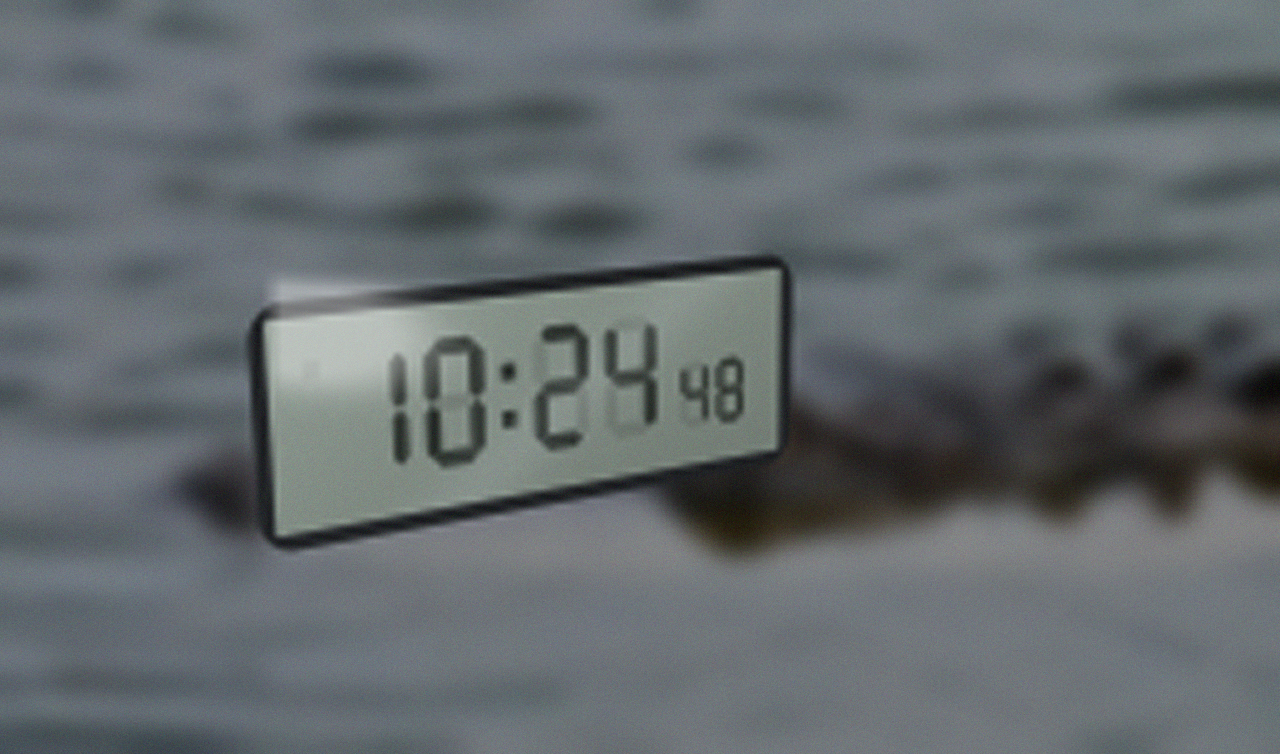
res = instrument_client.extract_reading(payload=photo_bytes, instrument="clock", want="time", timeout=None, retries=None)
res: 10:24:48
